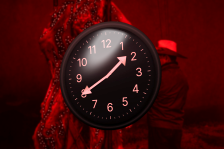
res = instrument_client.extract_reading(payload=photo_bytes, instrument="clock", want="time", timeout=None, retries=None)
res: 1:40
